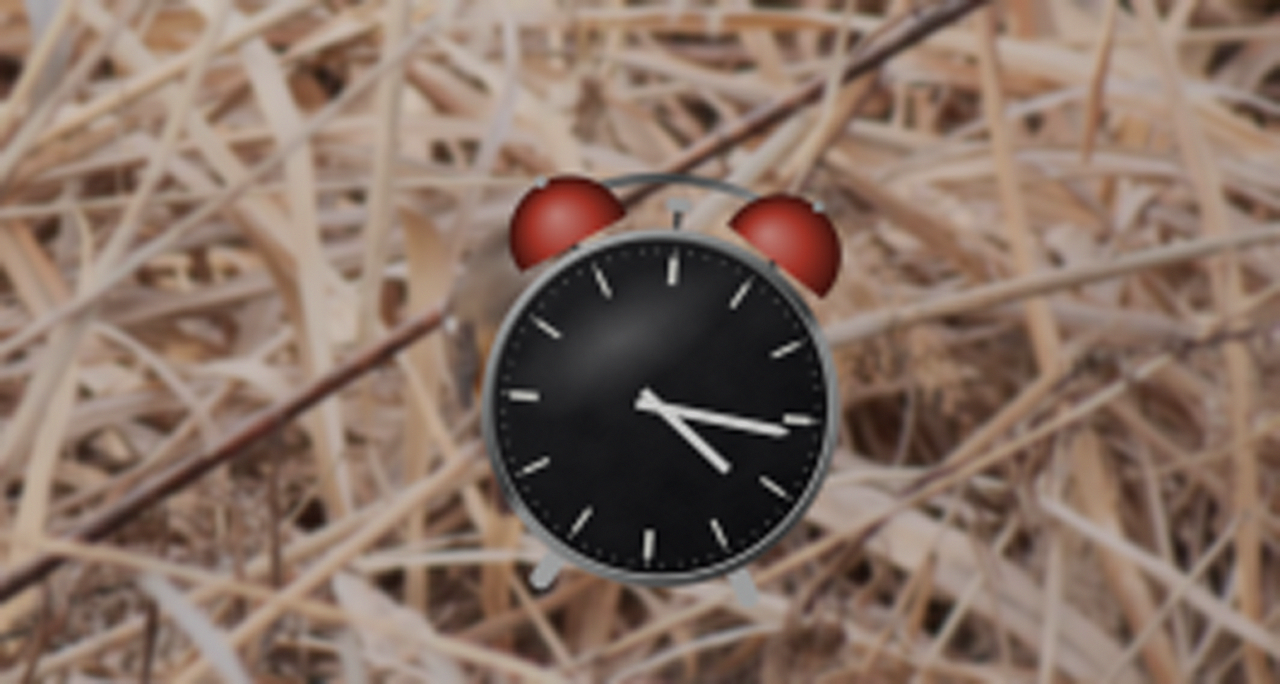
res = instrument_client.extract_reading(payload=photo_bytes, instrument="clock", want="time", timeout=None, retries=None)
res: 4:16
